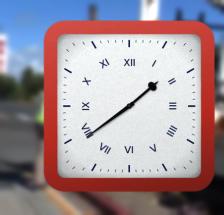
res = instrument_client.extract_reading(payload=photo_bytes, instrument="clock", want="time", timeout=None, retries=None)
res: 1:39
